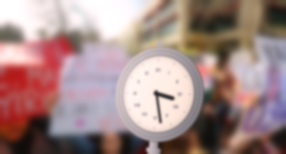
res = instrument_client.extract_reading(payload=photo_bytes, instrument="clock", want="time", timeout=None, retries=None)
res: 3:28
